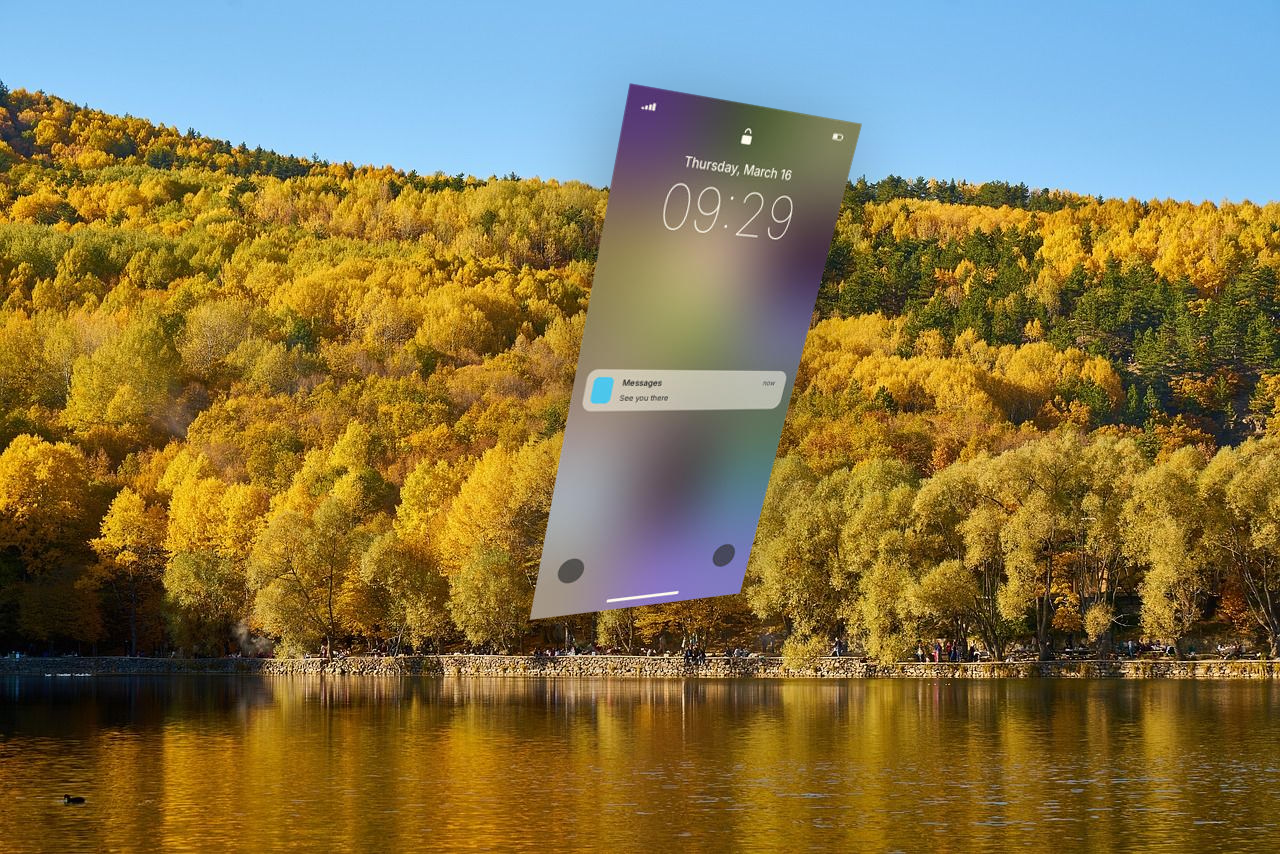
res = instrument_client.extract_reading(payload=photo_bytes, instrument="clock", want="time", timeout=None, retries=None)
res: 9:29
